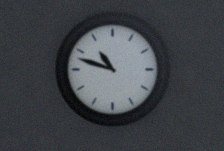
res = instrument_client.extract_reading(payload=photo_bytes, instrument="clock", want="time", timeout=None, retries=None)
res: 10:48
